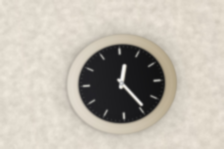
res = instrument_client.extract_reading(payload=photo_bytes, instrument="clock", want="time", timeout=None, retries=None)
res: 12:24
